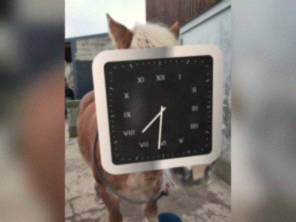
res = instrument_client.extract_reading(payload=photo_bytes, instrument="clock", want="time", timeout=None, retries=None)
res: 7:31
